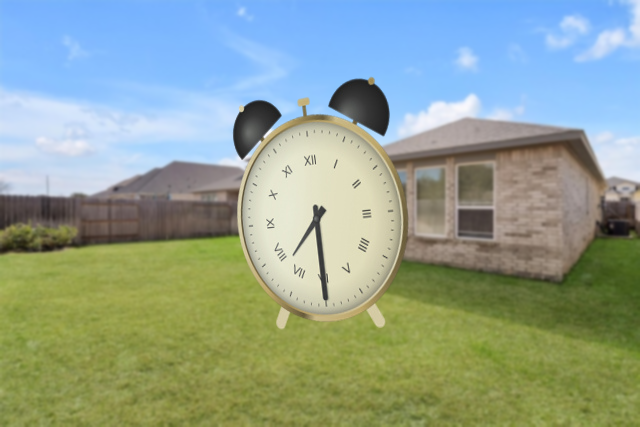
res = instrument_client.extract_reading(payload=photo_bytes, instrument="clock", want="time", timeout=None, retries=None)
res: 7:30
